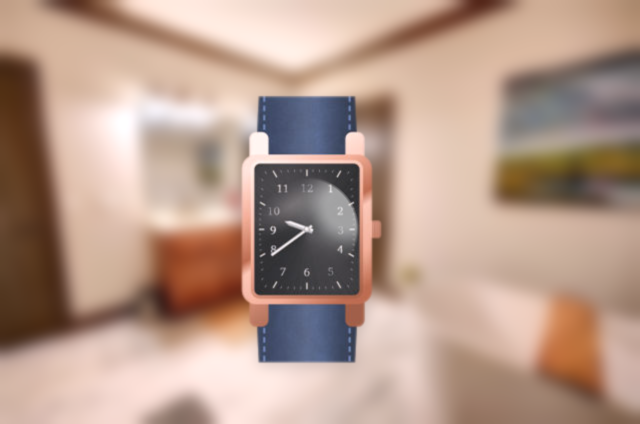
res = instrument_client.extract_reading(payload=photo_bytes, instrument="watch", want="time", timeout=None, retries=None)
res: 9:39
